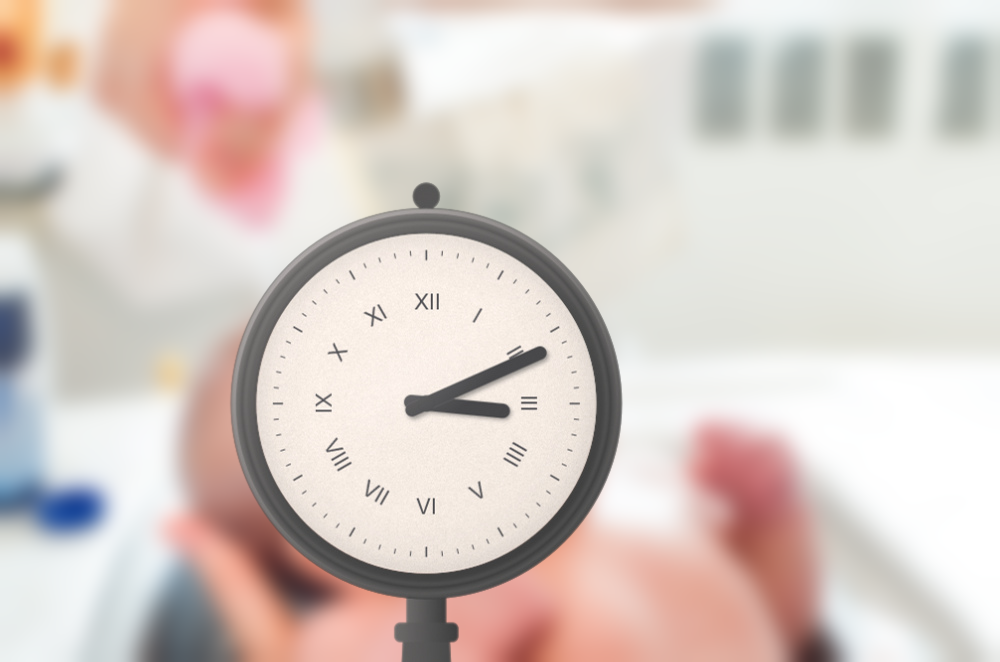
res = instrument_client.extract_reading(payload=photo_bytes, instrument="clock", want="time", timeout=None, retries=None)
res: 3:11
